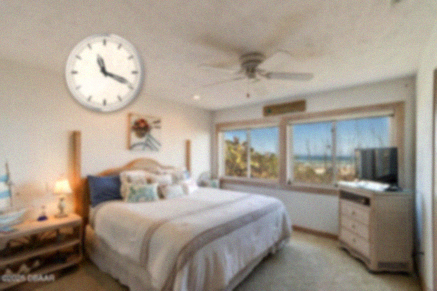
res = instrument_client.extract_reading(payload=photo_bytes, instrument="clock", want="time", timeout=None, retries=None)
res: 11:19
